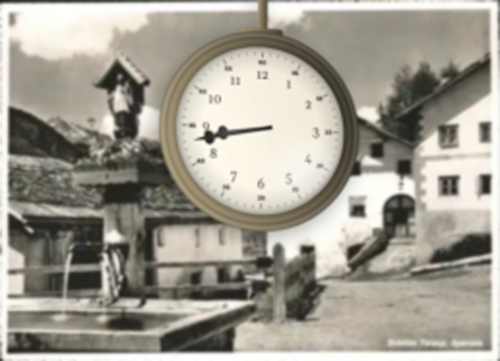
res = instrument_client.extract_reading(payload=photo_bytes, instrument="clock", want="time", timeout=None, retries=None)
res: 8:43
